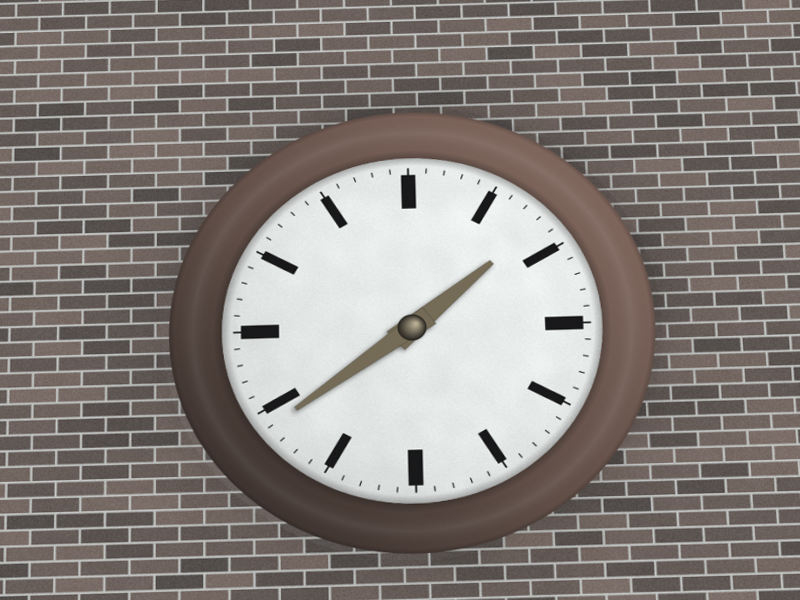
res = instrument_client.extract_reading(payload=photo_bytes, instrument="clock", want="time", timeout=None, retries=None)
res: 1:39
